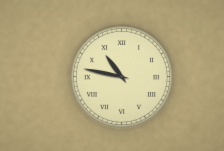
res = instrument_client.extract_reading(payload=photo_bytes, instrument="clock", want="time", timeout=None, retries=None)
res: 10:47
